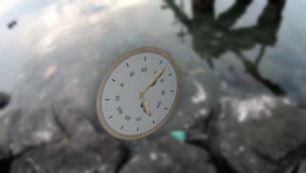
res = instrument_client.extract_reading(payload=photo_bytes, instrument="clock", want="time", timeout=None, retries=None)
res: 5:07
